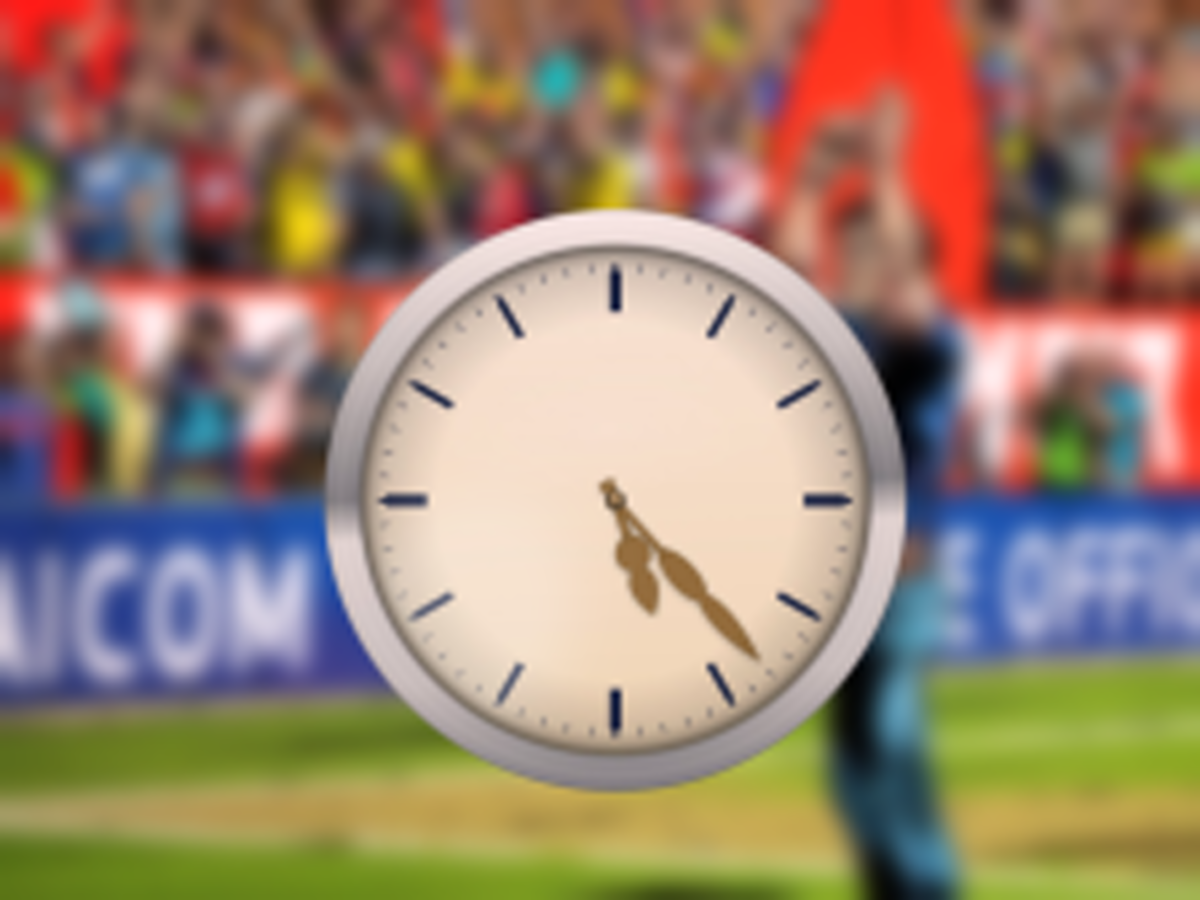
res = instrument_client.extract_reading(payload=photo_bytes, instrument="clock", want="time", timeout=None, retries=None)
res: 5:23
